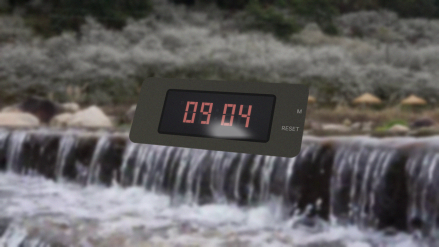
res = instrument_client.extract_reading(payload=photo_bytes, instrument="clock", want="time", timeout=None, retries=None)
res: 9:04
